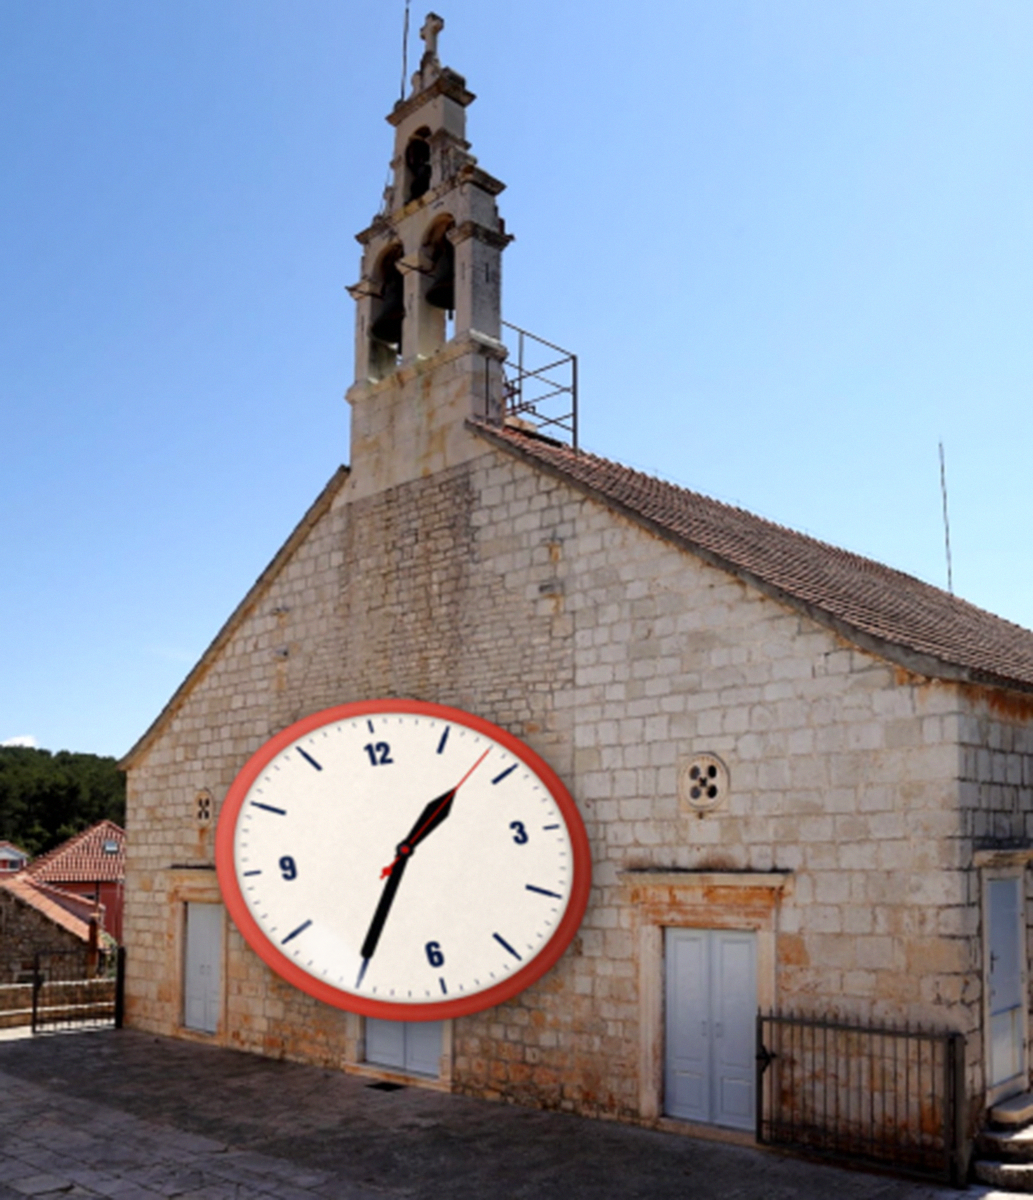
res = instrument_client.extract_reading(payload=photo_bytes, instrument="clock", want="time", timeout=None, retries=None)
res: 1:35:08
